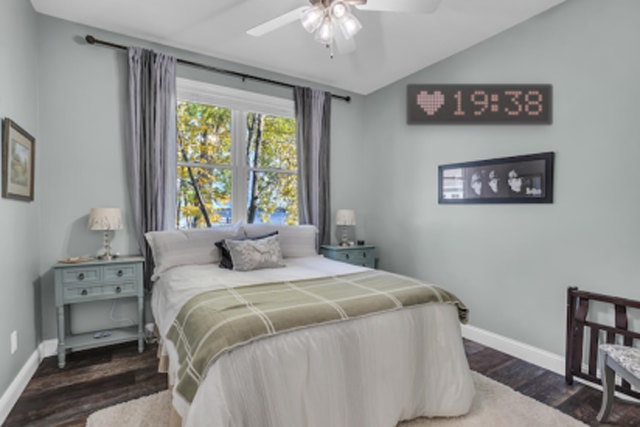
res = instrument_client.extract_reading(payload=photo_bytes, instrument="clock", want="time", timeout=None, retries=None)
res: 19:38
